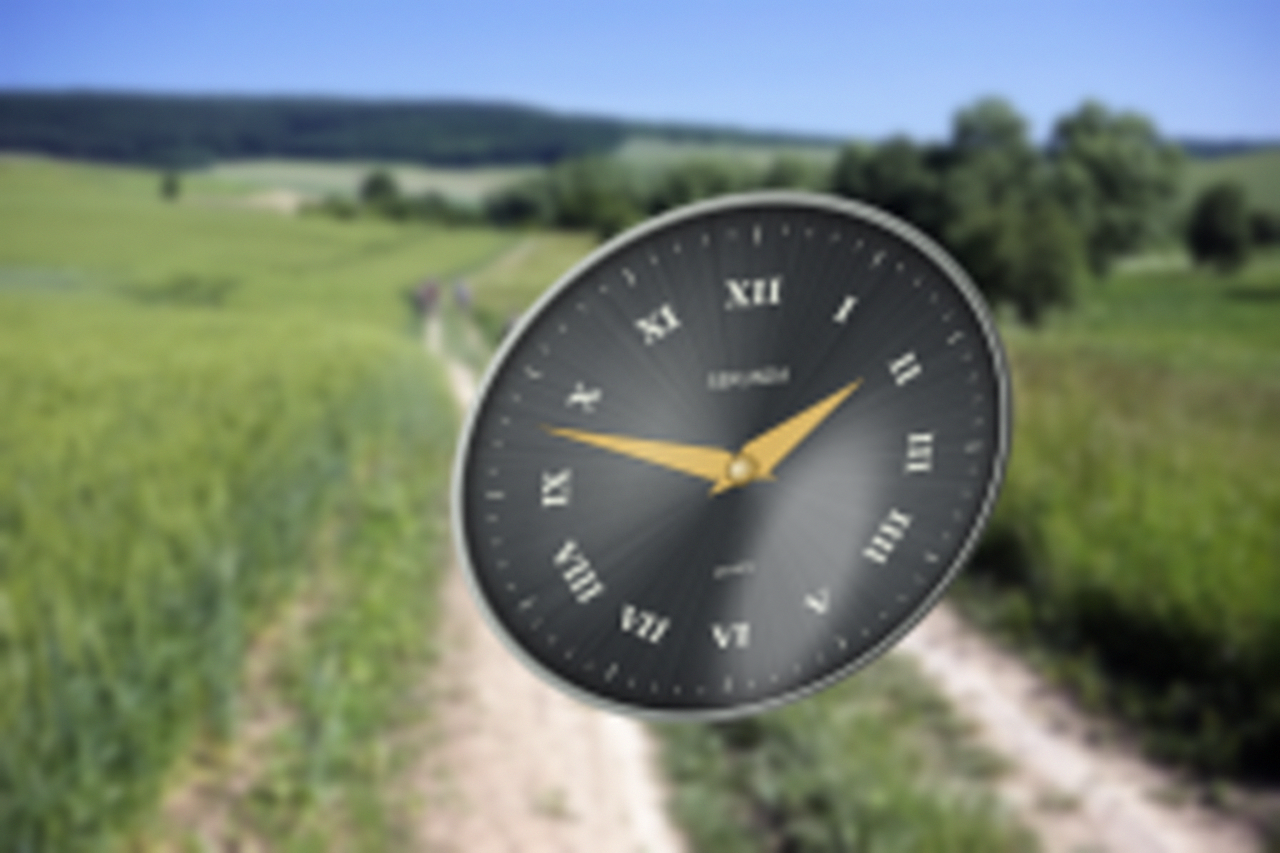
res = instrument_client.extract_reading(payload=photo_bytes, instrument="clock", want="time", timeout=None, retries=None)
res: 1:48
